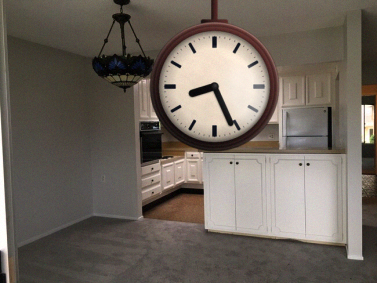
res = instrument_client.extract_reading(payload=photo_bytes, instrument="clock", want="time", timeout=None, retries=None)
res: 8:26
